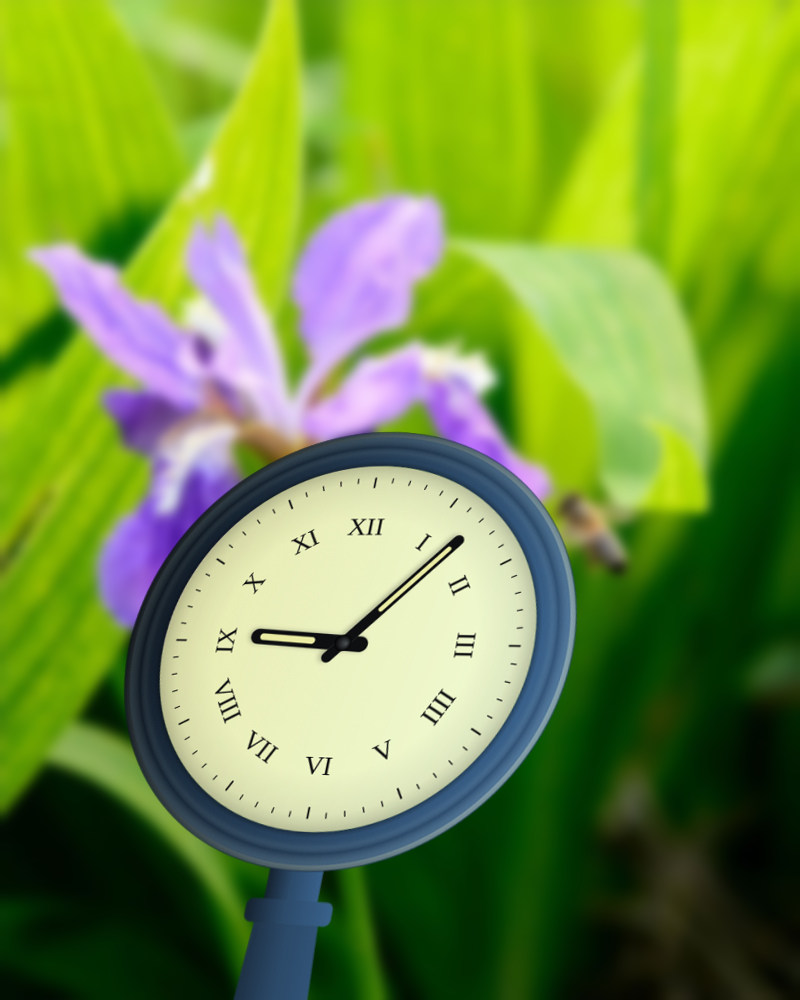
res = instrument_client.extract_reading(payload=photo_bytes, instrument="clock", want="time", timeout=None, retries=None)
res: 9:07
